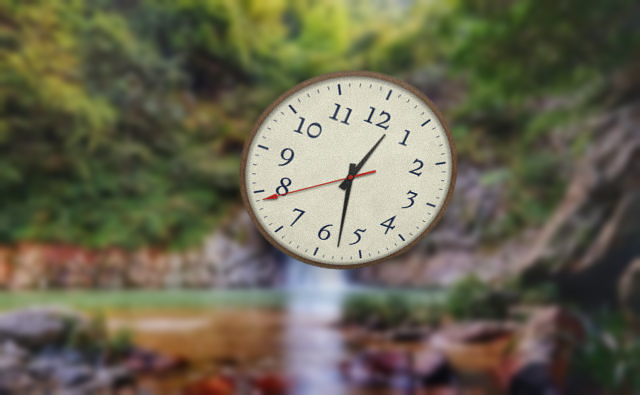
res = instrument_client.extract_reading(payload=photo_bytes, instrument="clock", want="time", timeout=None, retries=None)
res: 12:27:39
